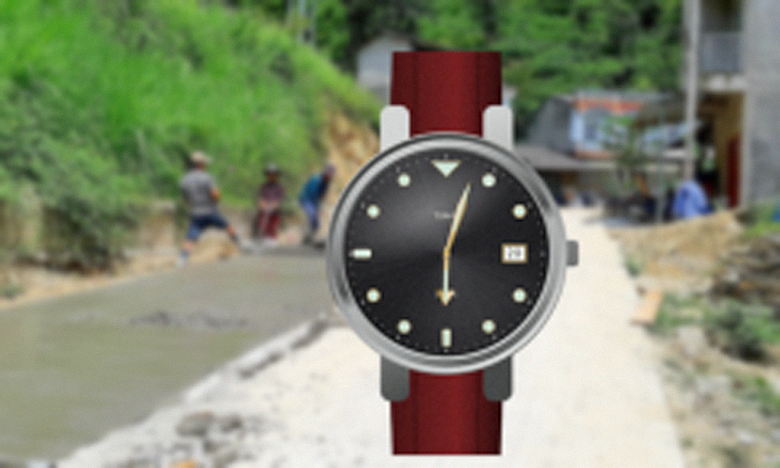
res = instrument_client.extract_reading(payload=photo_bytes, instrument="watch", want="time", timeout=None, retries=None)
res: 6:03
